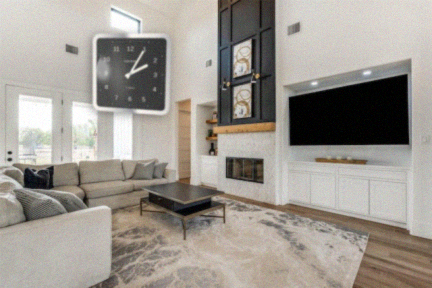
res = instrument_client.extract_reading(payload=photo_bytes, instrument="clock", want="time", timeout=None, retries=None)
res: 2:05
